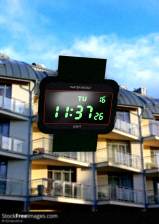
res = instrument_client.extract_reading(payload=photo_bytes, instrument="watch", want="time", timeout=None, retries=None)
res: 11:37:26
